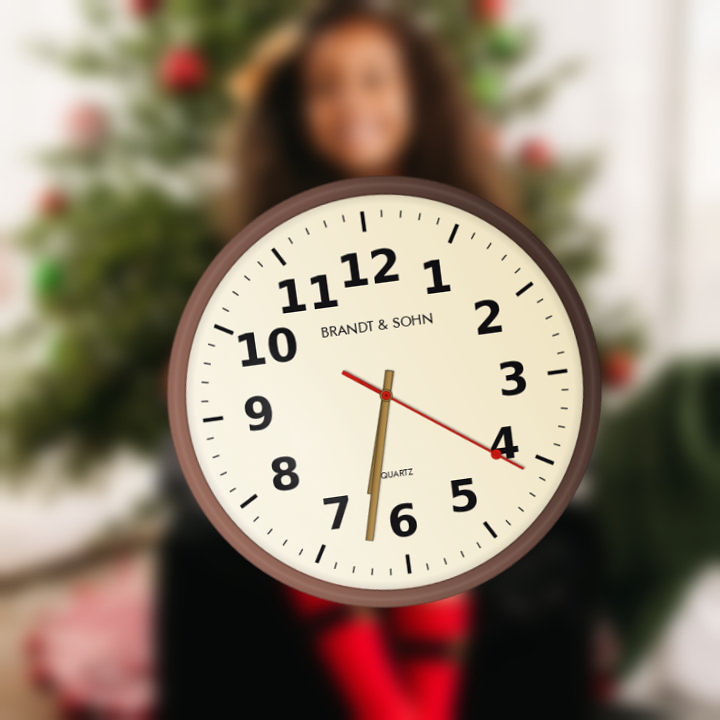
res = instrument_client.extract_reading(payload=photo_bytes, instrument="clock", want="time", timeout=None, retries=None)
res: 6:32:21
